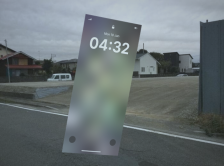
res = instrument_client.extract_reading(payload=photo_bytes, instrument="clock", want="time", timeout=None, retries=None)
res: 4:32
